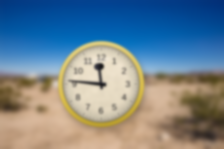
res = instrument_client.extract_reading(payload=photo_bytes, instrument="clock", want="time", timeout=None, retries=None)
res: 11:46
